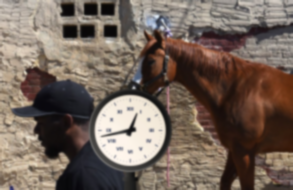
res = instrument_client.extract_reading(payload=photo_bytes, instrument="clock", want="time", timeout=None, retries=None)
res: 12:43
